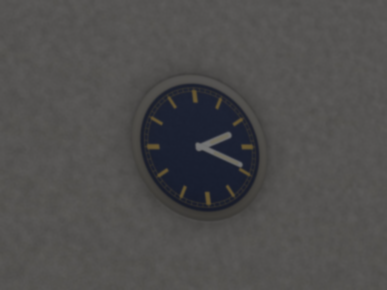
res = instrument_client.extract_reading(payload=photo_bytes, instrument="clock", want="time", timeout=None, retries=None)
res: 2:19
